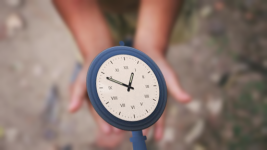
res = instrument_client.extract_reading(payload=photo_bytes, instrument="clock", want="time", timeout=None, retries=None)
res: 12:49
